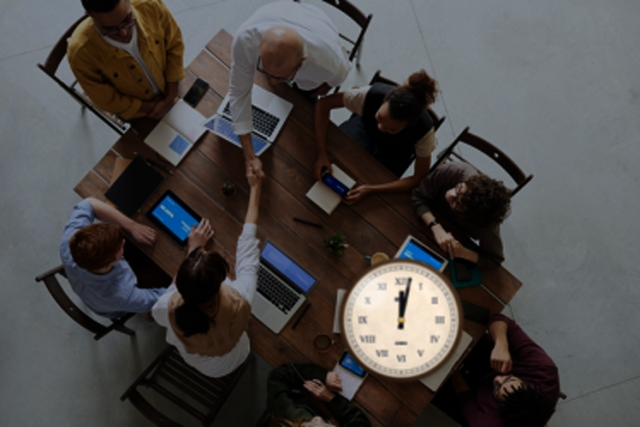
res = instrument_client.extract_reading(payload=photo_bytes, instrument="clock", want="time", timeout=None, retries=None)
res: 12:02
